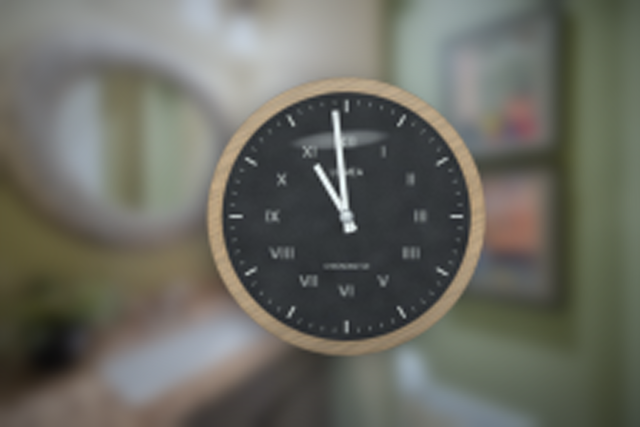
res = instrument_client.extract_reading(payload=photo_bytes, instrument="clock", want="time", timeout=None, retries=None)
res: 10:59
